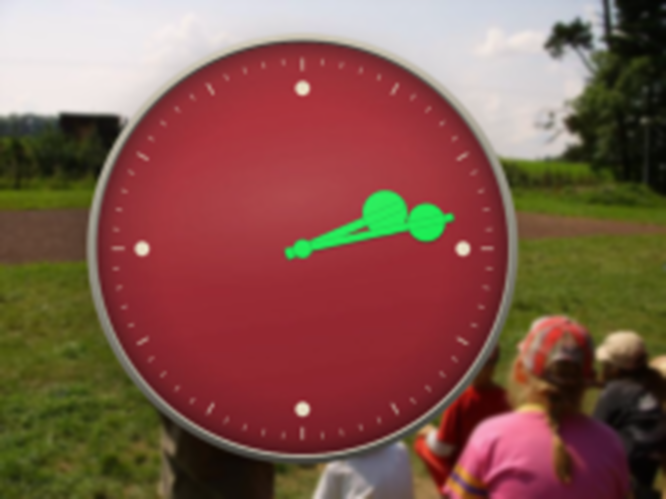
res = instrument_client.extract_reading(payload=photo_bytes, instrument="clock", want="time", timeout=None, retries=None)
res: 2:13
